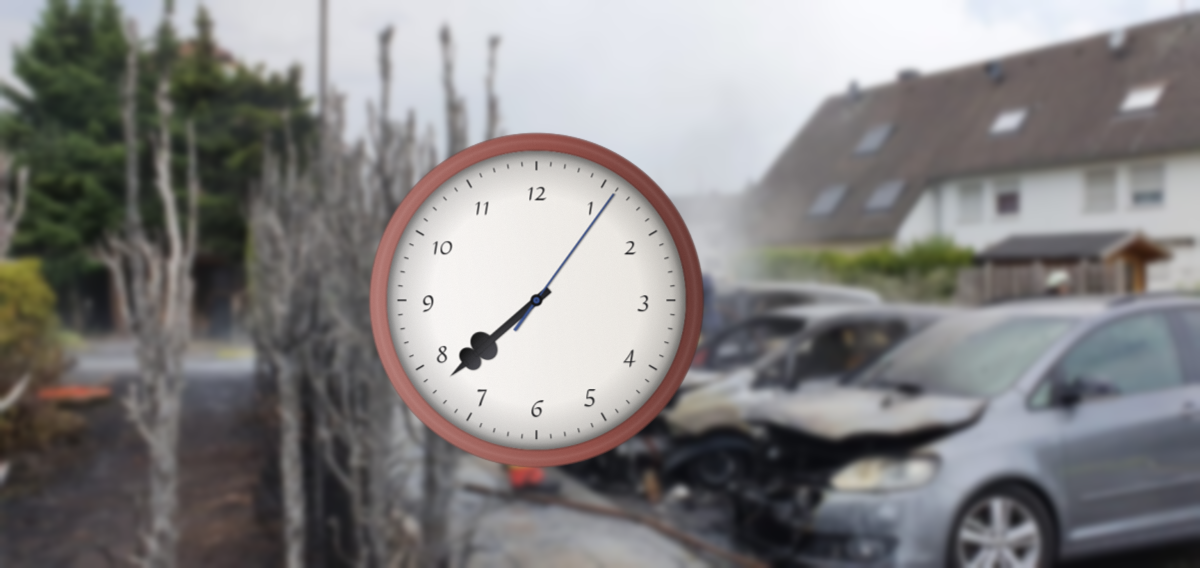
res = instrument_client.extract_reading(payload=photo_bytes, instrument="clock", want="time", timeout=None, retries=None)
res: 7:38:06
